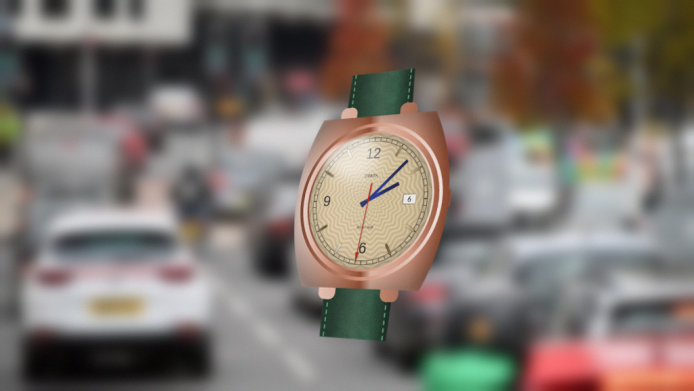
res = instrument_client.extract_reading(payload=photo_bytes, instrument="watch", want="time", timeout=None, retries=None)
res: 2:07:31
